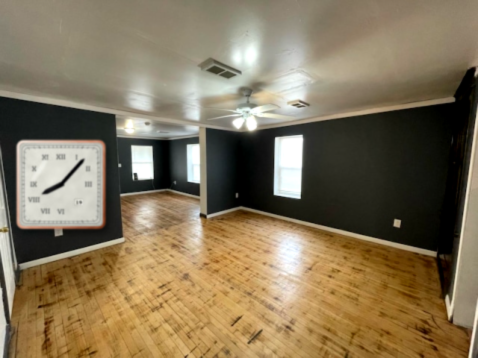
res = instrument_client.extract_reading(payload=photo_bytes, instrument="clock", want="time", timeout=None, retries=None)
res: 8:07
